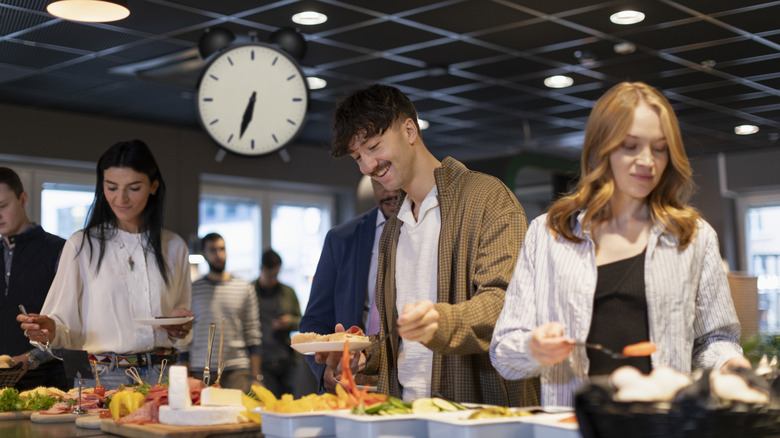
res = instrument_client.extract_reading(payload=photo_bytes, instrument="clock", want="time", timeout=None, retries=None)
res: 6:33
